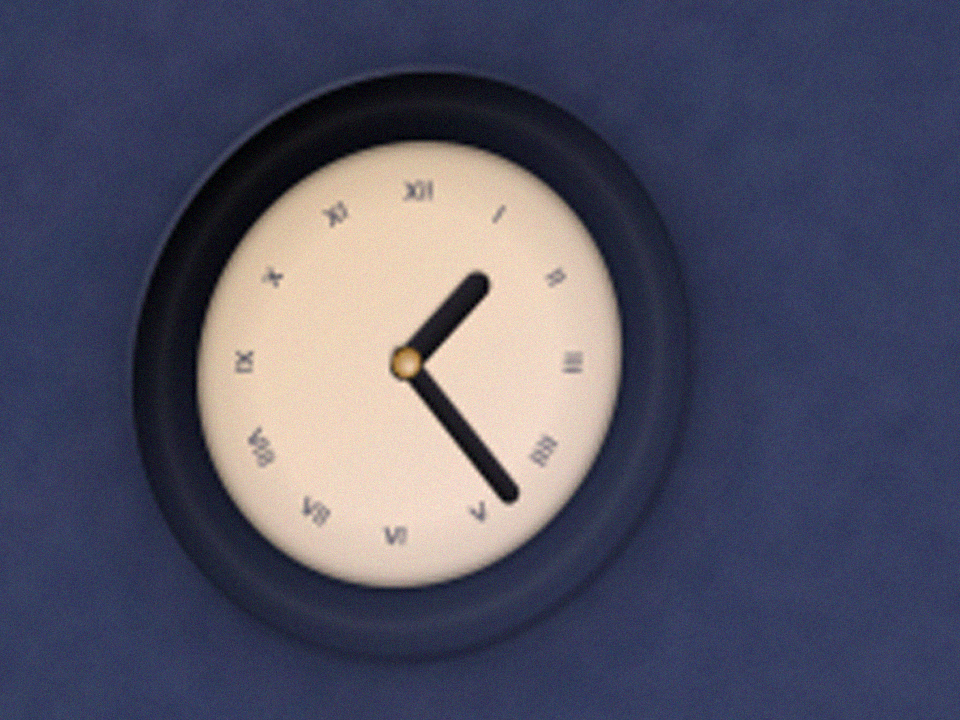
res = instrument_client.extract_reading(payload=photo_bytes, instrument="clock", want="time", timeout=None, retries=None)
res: 1:23
